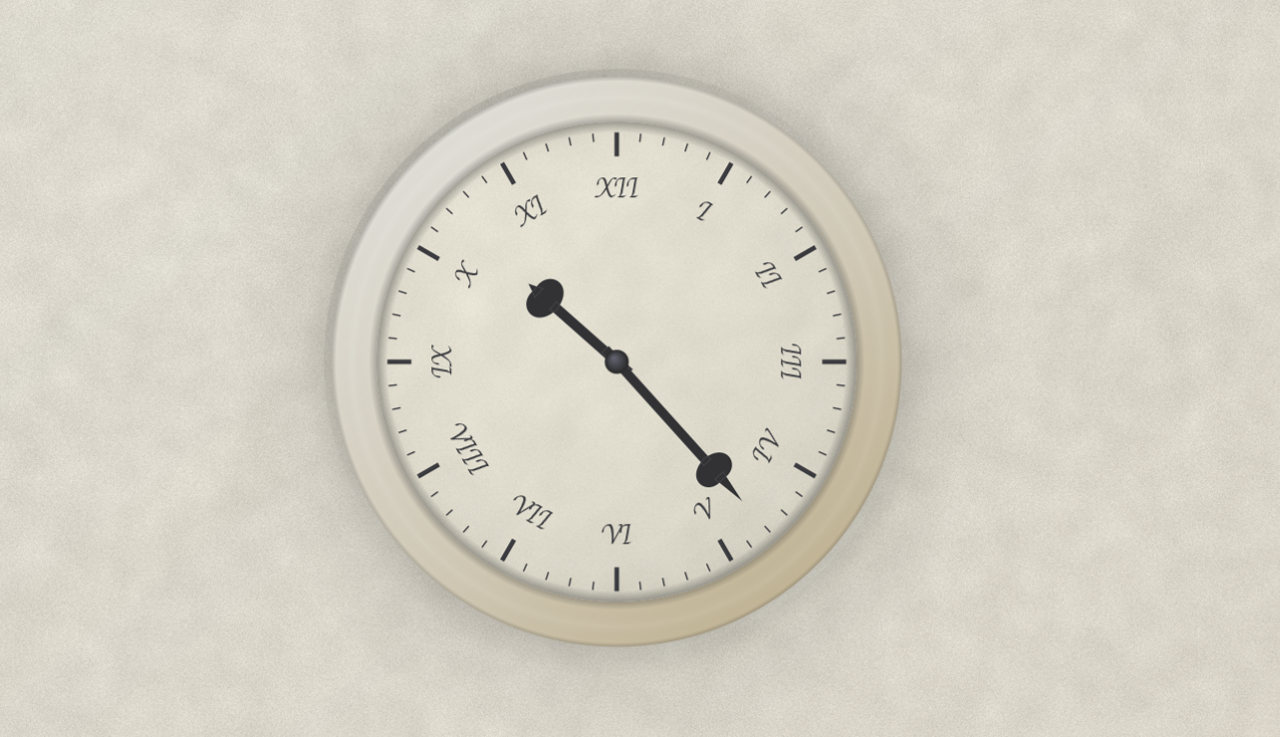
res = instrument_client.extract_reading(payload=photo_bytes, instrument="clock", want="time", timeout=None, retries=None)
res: 10:23
